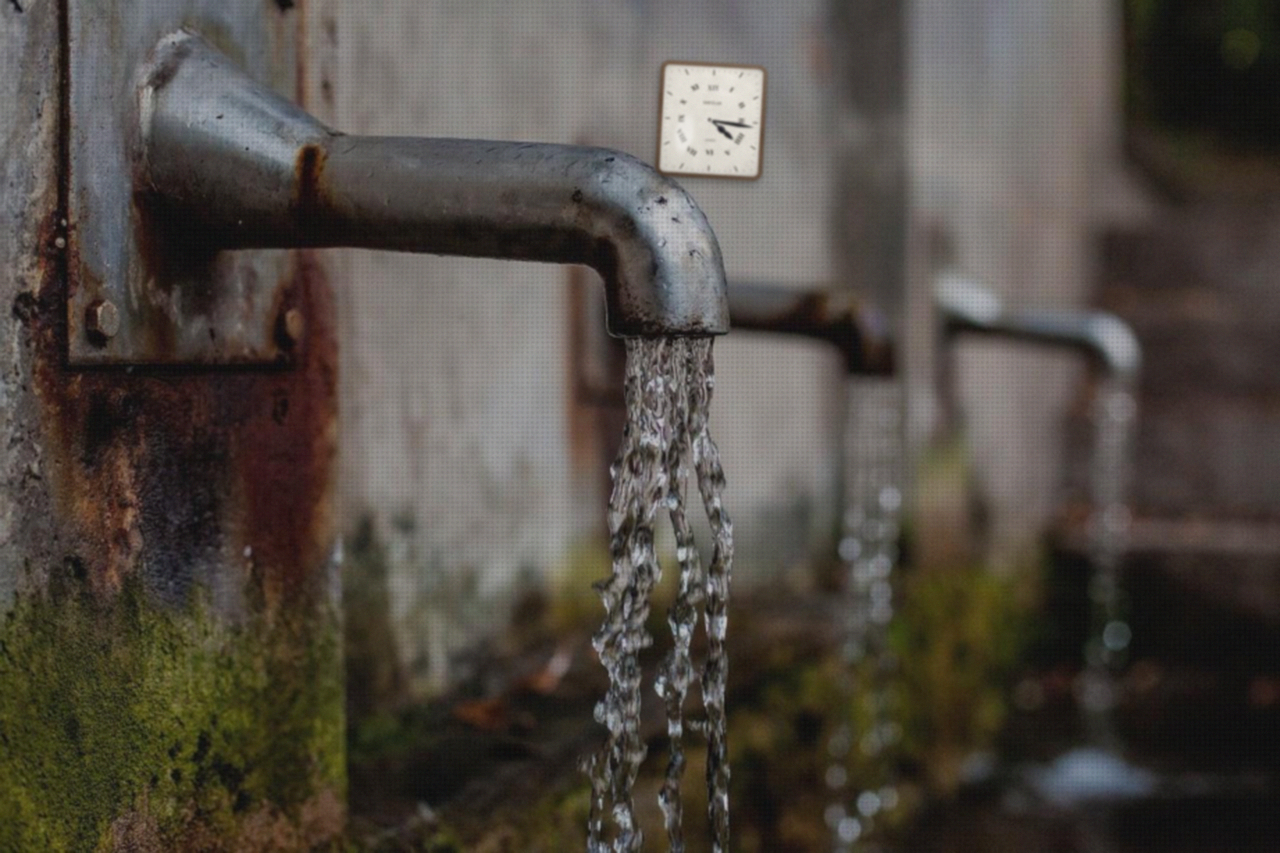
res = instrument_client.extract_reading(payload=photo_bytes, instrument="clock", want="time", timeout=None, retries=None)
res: 4:16
